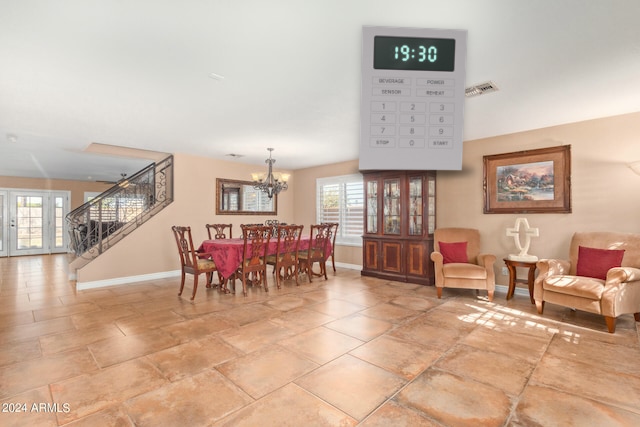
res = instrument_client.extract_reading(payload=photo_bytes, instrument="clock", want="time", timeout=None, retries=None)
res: 19:30
